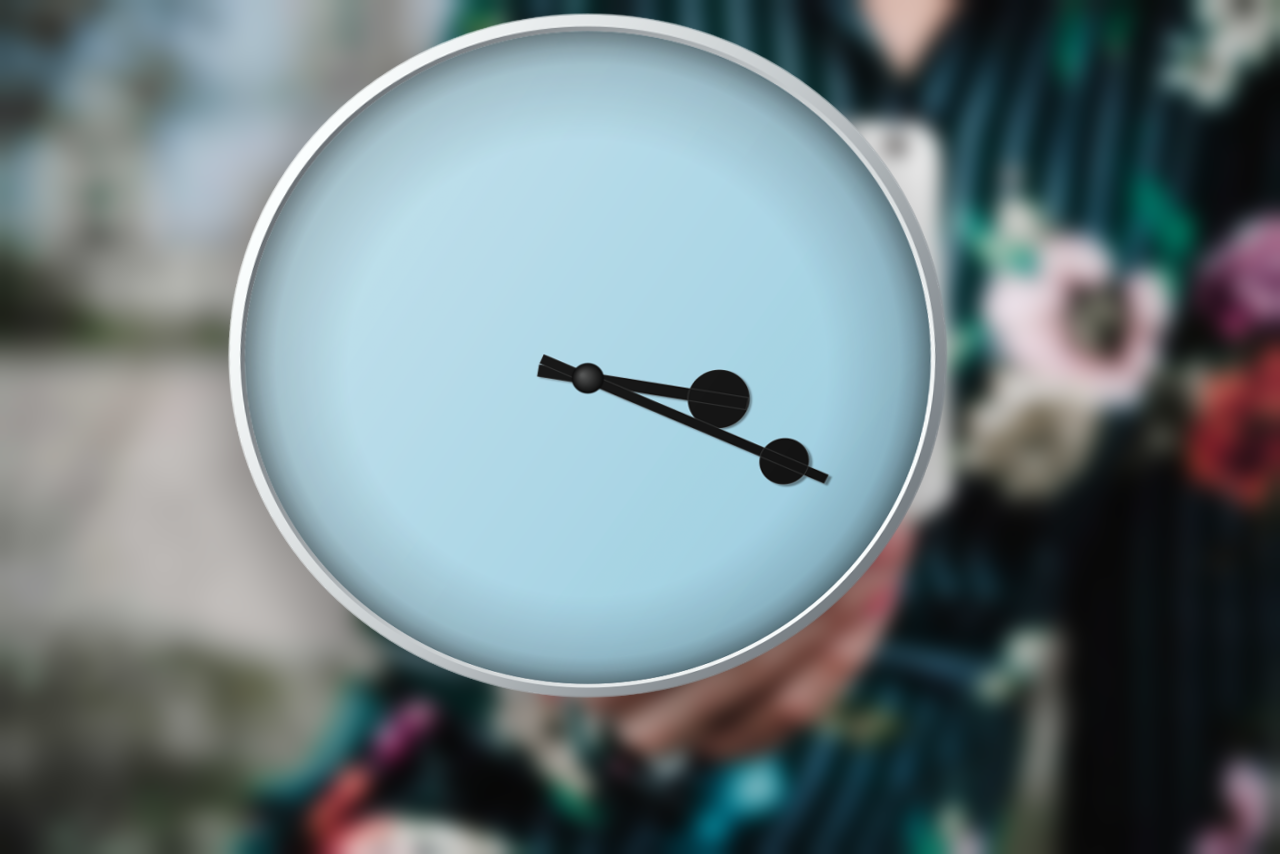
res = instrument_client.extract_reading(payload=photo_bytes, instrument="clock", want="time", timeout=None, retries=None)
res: 3:19
